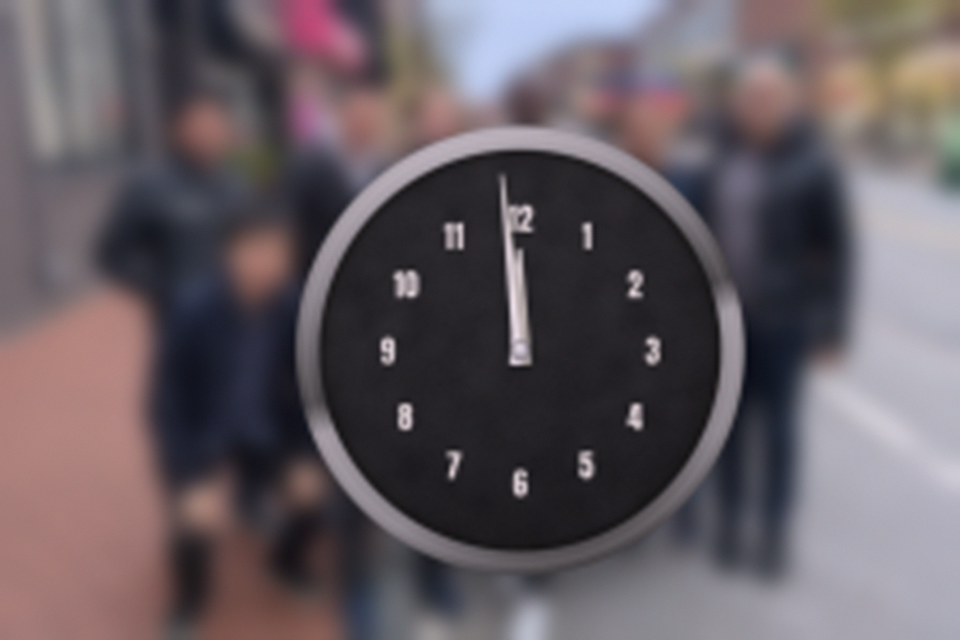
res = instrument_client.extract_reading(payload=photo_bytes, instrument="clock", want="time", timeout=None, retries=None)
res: 11:59
